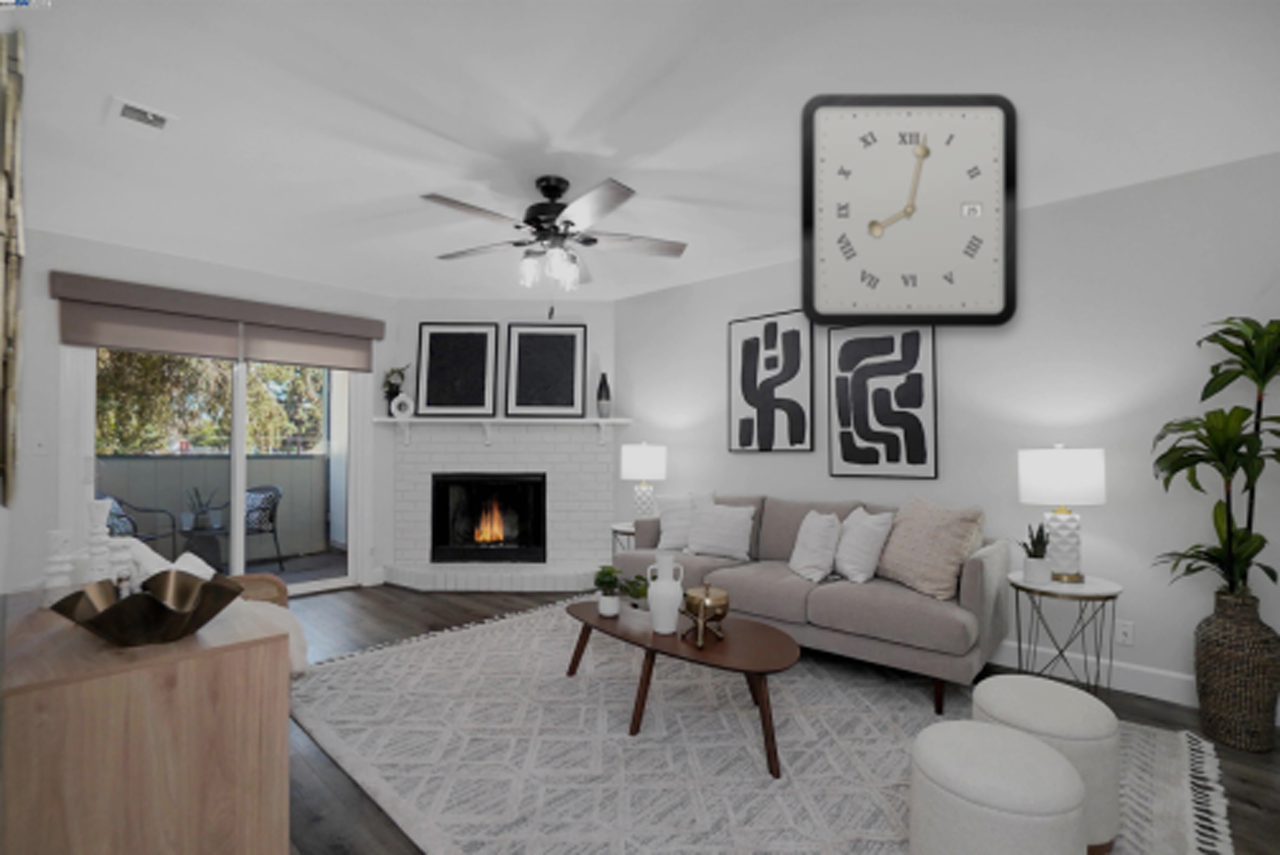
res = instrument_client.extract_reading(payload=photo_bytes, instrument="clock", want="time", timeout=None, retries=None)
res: 8:02
